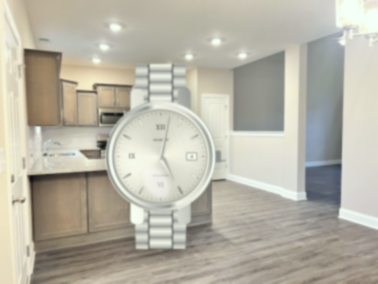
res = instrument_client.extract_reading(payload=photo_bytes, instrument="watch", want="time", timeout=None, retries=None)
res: 5:02
